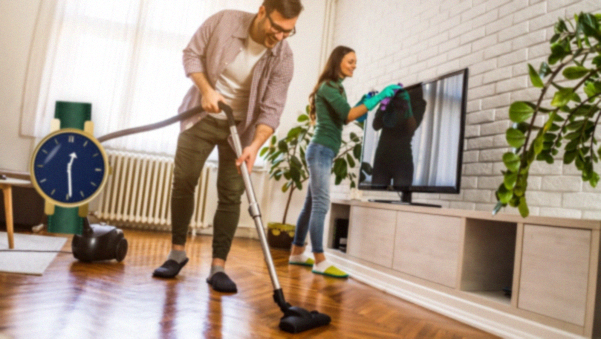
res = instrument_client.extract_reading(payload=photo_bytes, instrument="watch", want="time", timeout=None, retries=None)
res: 12:29
